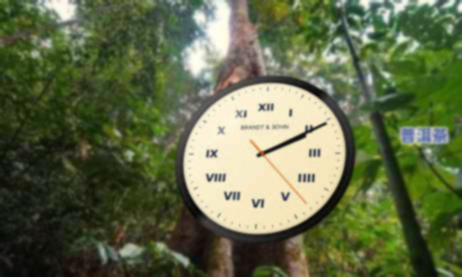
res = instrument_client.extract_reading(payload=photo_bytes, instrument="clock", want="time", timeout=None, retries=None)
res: 2:10:23
